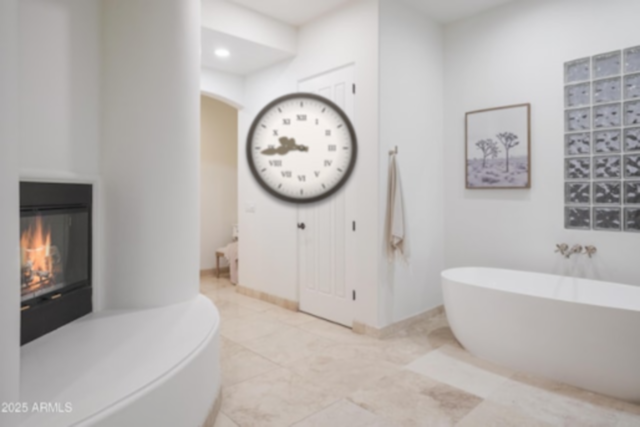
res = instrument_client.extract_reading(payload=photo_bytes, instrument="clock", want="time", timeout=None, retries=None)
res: 9:44
